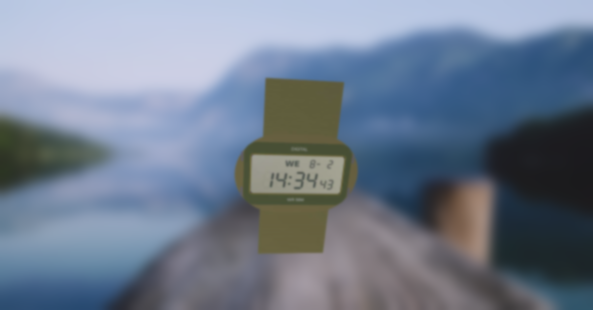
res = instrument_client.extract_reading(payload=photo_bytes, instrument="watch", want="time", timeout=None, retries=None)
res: 14:34
